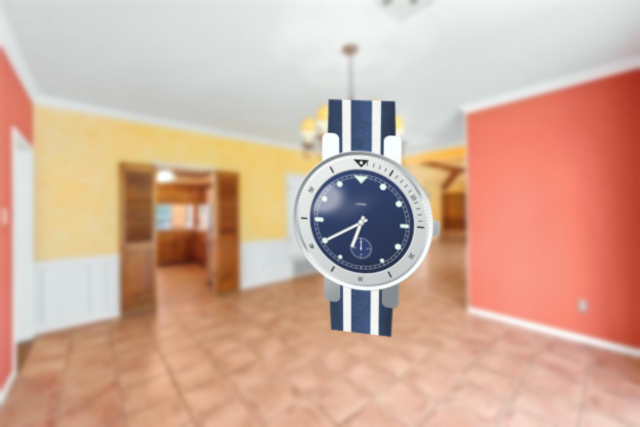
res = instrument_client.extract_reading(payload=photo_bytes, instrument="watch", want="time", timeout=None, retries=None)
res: 6:40
